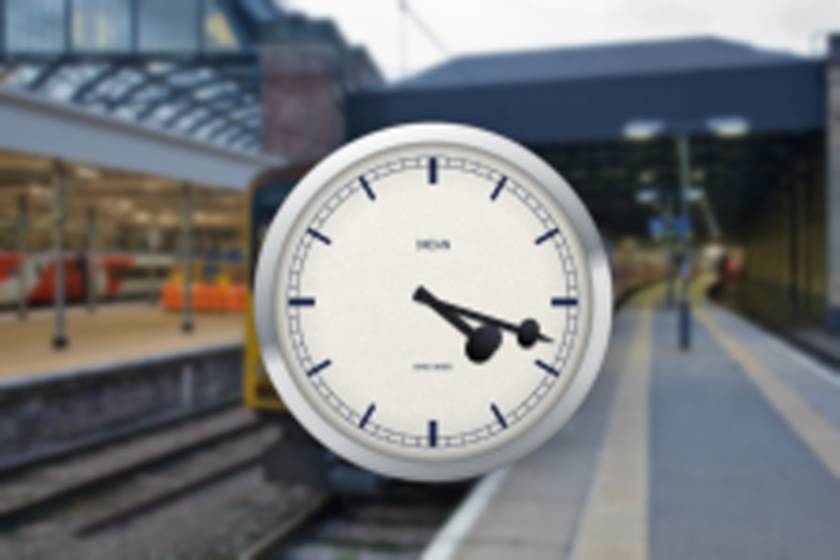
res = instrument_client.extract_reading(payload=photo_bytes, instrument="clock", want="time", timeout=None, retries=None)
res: 4:18
